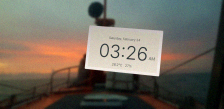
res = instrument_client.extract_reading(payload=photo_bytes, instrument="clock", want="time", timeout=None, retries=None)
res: 3:26
